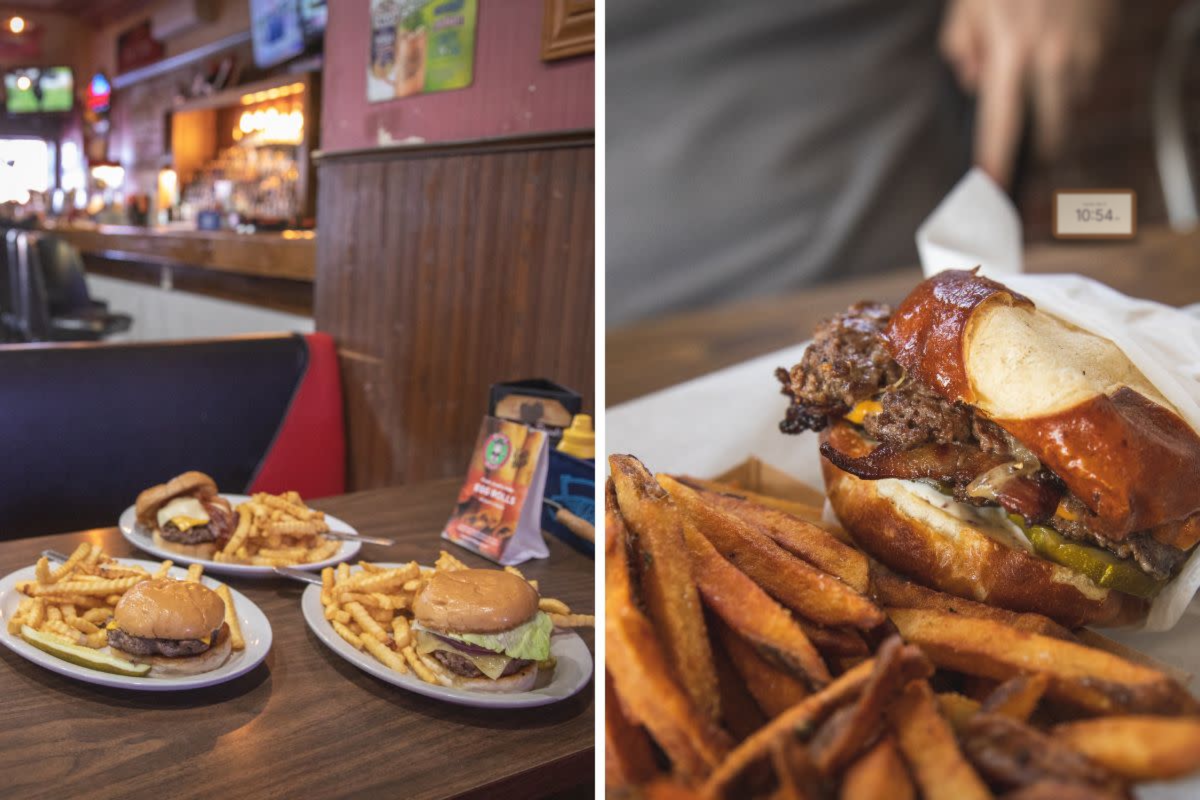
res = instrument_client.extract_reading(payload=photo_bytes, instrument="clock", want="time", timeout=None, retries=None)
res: 10:54
